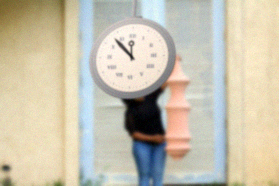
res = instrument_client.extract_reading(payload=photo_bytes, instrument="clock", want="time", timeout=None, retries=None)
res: 11:53
